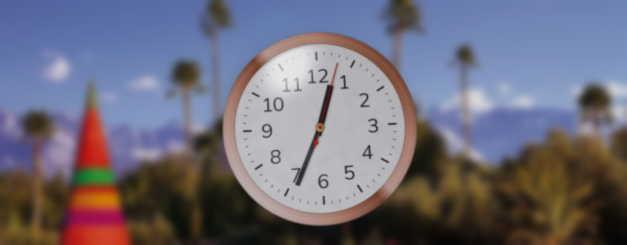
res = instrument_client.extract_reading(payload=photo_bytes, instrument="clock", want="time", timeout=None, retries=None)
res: 12:34:03
